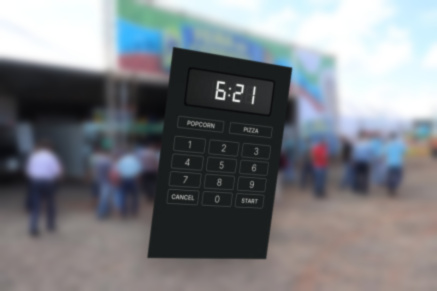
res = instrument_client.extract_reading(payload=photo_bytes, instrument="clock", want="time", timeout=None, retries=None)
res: 6:21
